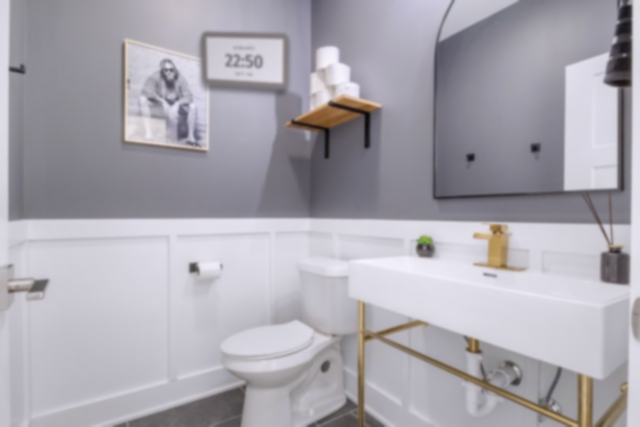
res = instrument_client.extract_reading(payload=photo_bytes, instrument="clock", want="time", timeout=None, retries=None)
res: 22:50
